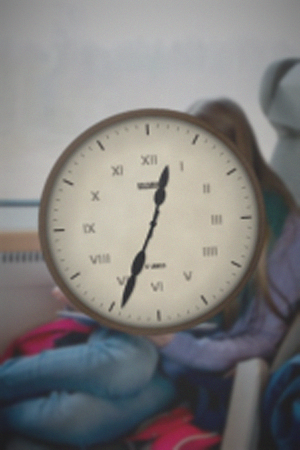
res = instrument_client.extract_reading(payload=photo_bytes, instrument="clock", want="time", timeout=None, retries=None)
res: 12:34
